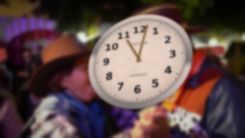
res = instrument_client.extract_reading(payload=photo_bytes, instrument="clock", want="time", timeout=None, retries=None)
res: 11:02
